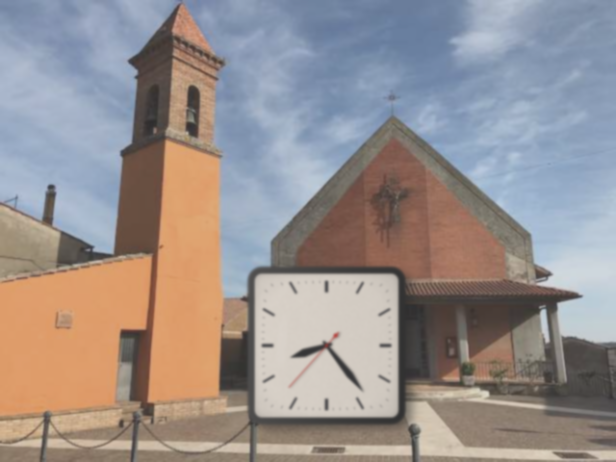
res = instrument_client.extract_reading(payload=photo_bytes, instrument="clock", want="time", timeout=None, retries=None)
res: 8:23:37
